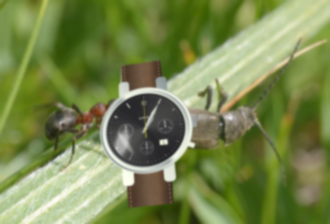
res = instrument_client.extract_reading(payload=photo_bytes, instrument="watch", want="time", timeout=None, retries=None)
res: 1:05
